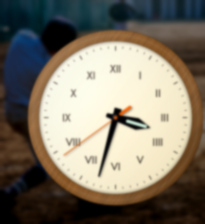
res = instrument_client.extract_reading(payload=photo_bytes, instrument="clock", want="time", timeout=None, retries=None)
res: 3:32:39
